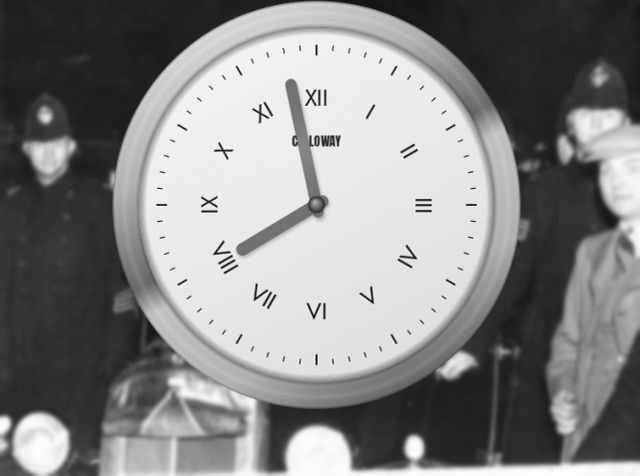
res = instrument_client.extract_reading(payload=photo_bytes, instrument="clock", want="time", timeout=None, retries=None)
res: 7:58
